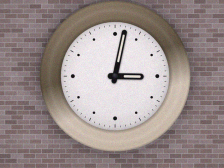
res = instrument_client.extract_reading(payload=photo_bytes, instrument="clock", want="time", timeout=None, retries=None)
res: 3:02
